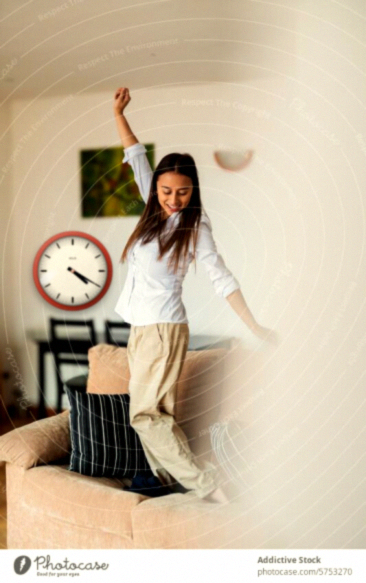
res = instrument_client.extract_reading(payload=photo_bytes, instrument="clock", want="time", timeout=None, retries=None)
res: 4:20
